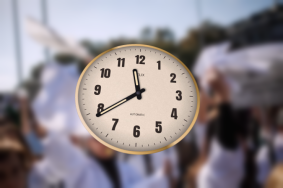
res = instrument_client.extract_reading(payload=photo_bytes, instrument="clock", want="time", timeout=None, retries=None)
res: 11:39
